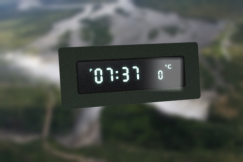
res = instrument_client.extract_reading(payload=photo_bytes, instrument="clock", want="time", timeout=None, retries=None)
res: 7:37
